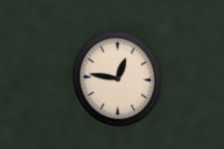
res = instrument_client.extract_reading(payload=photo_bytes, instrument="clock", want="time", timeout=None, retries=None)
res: 12:46
